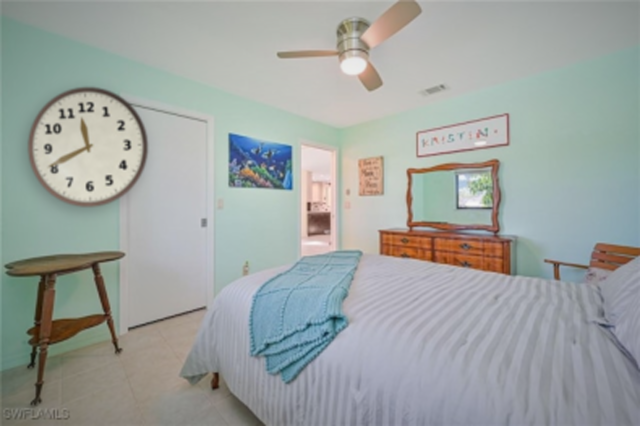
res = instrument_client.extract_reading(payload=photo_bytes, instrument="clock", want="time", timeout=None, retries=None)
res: 11:41
